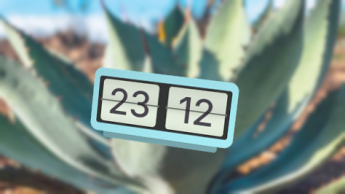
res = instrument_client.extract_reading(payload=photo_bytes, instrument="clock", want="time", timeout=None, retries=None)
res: 23:12
